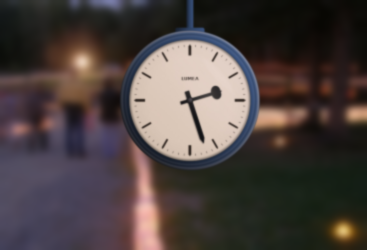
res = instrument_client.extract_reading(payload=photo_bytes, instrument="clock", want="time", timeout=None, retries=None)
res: 2:27
